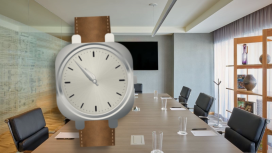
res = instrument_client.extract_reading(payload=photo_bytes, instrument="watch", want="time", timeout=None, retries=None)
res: 10:53
